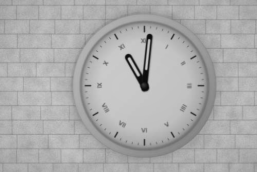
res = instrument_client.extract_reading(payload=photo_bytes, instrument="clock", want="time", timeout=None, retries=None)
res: 11:01
